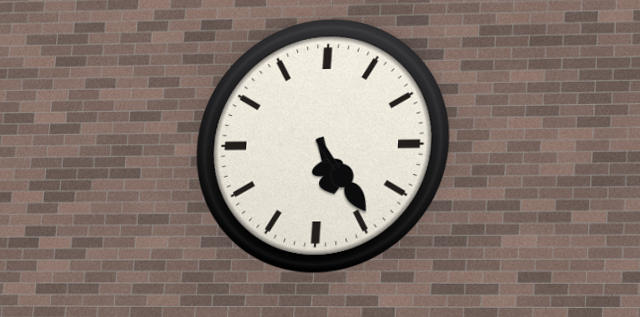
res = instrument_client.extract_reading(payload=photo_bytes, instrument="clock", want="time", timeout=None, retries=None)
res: 5:24
